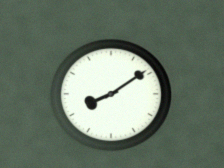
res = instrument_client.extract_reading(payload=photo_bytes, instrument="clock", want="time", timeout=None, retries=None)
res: 8:09
